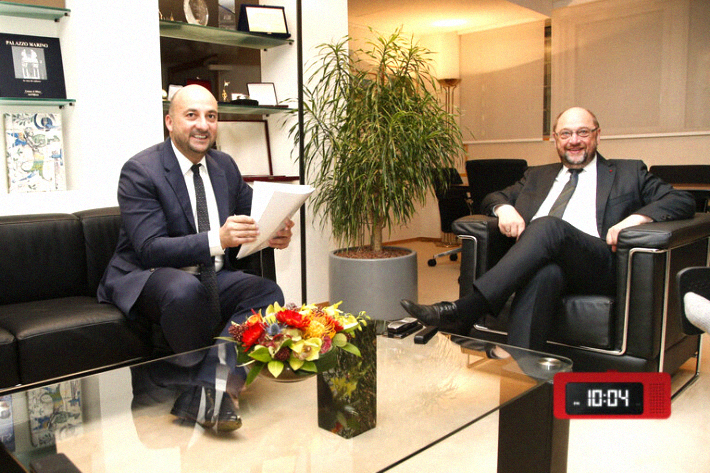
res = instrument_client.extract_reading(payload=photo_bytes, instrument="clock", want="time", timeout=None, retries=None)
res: 10:04
